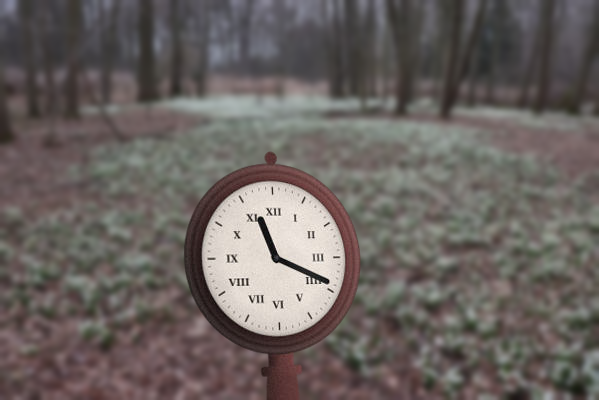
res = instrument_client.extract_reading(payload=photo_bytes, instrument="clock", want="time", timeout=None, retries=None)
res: 11:19
